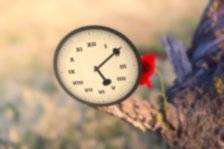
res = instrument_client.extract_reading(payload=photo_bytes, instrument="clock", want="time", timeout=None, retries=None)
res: 5:09
